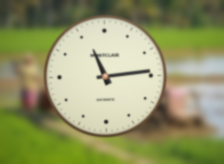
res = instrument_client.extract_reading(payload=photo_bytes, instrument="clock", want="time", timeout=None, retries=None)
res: 11:14
